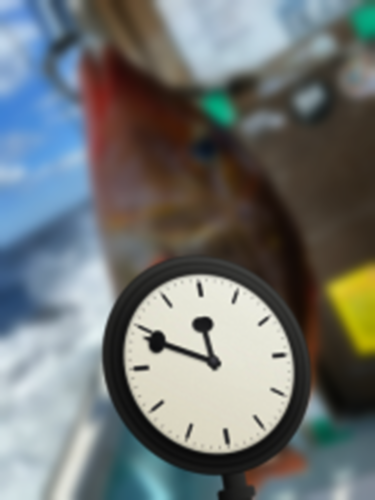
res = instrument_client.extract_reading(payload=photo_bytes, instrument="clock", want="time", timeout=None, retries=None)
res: 11:49
